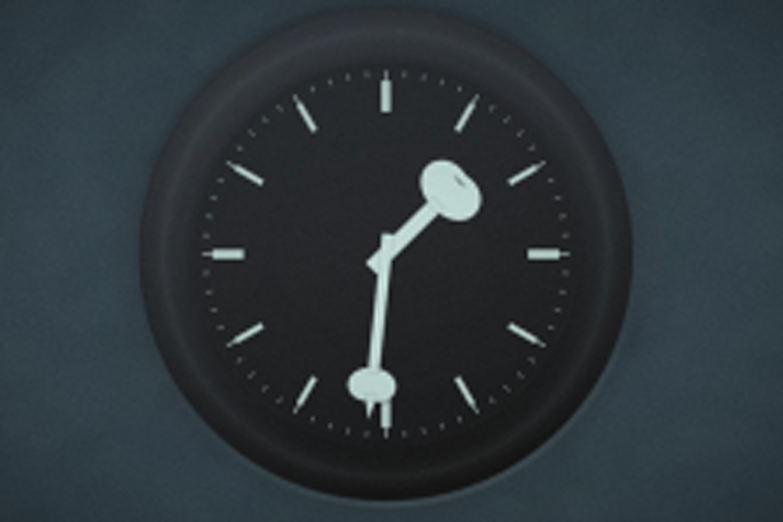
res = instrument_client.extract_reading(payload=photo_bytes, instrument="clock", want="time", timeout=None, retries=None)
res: 1:31
